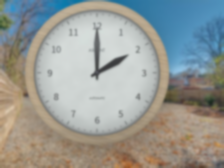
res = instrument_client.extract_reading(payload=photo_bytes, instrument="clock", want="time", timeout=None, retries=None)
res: 2:00
